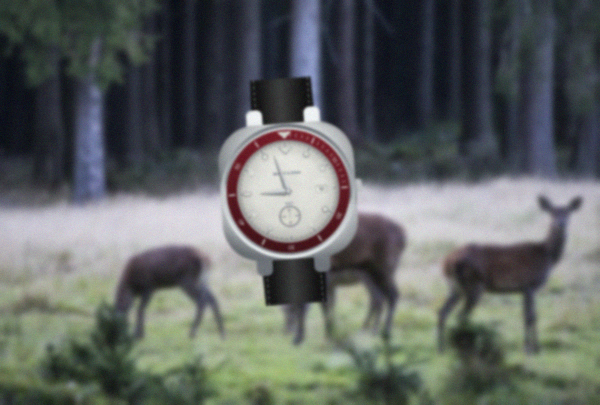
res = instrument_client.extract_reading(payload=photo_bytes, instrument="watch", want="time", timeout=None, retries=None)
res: 8:57
